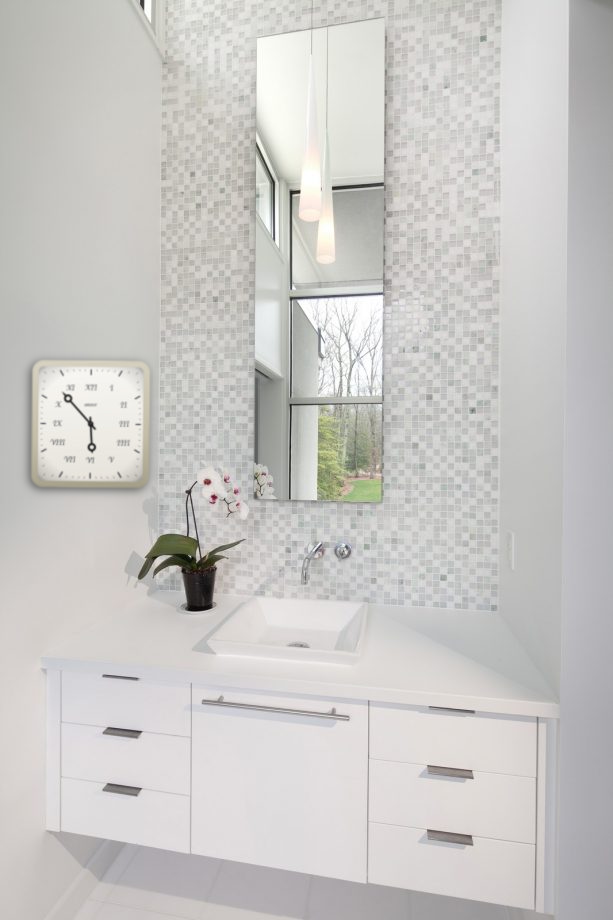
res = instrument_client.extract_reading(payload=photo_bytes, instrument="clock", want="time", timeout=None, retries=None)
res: 5:53
